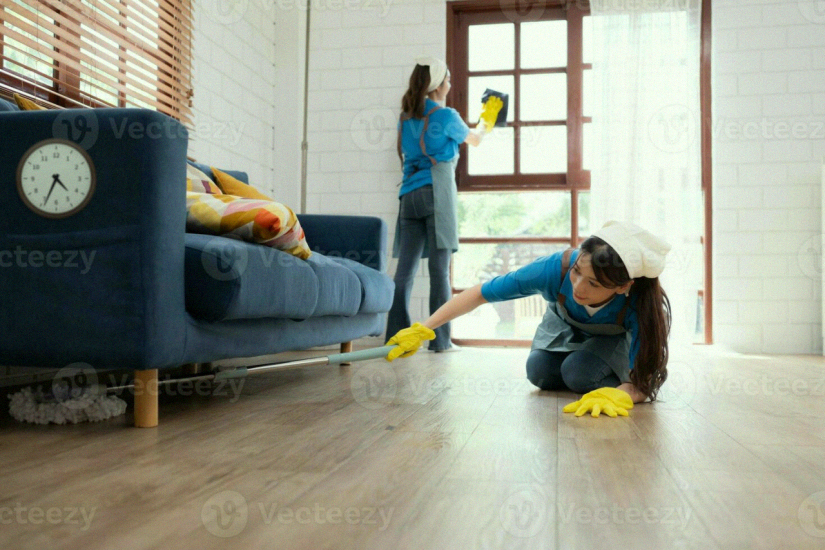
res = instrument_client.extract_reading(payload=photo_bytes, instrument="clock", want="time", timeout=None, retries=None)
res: 4:34
